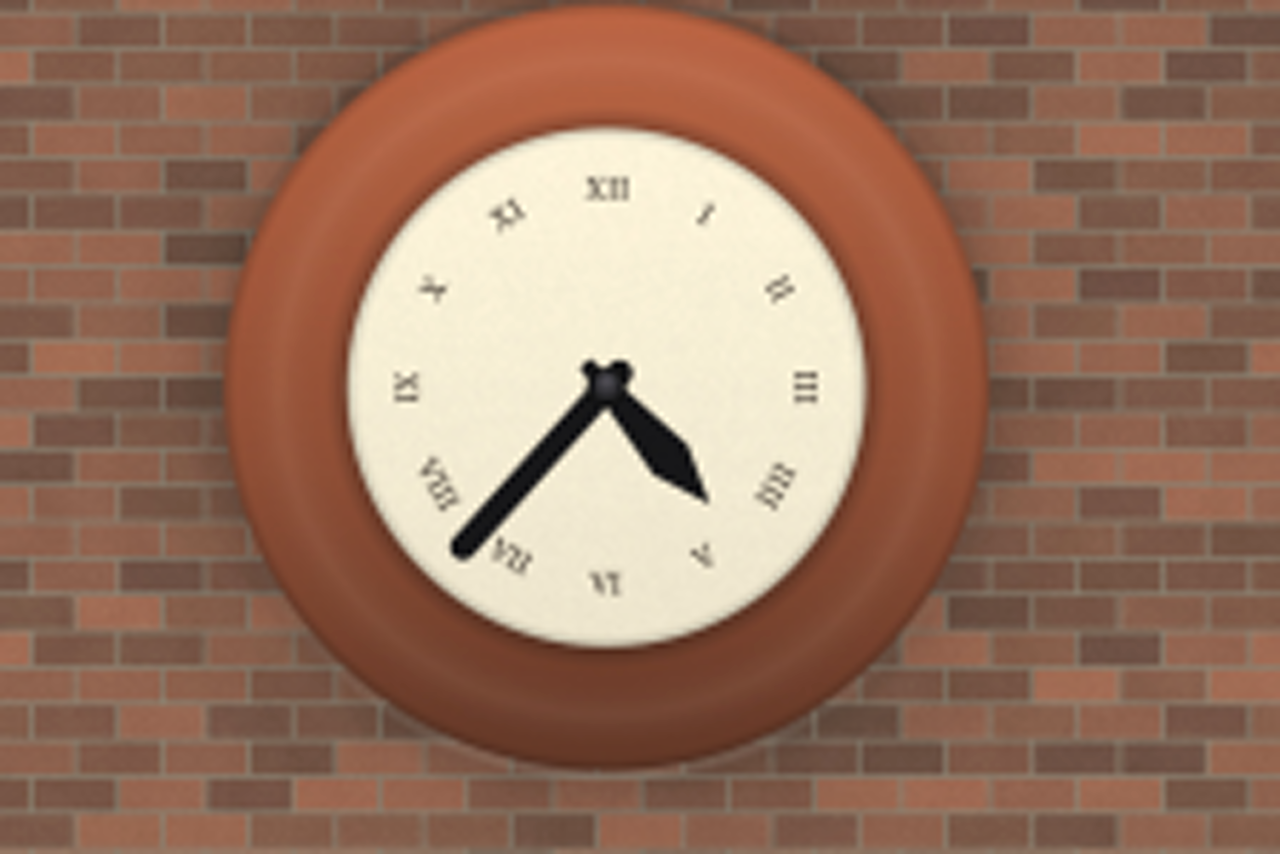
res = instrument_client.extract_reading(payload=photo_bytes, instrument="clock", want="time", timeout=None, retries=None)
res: 4:37
